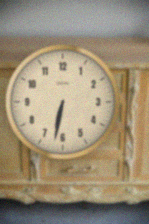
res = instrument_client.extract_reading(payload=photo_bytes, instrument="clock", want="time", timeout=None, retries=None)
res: 6:32
